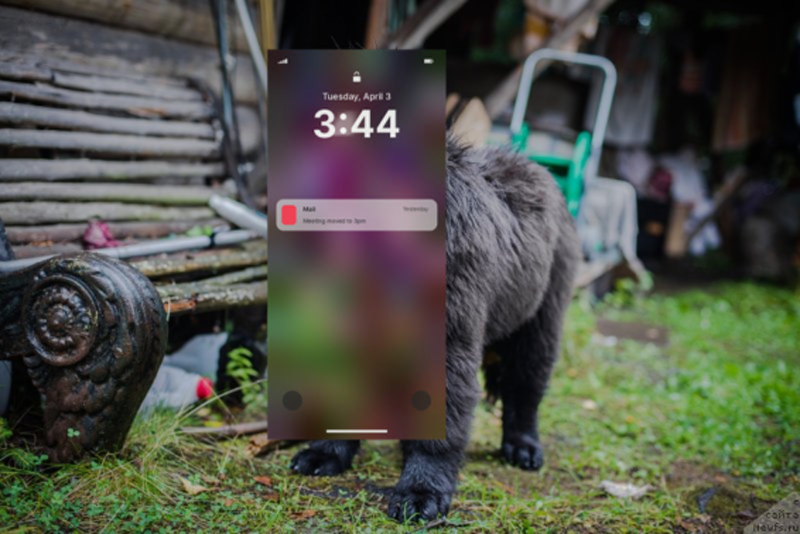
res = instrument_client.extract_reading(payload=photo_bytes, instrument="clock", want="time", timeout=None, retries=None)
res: 3:44
